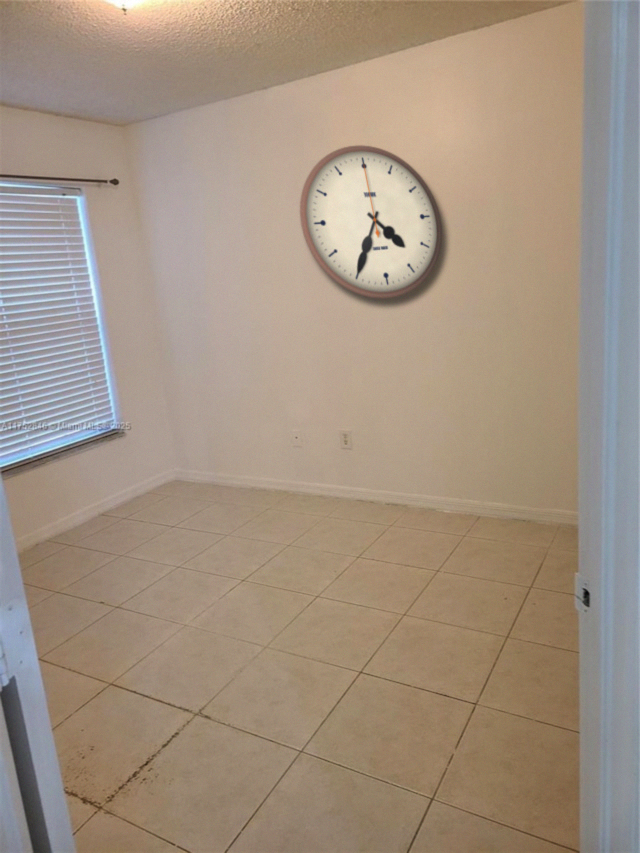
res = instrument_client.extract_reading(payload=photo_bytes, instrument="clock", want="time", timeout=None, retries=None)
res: 4:35:00
